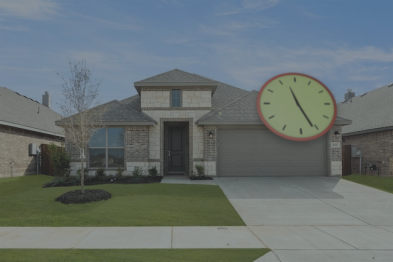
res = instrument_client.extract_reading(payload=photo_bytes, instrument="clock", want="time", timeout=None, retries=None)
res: 11:26
